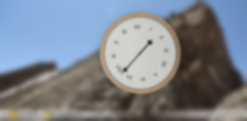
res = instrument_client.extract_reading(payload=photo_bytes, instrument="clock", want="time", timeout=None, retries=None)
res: 1:38
